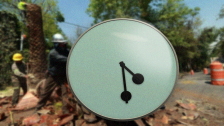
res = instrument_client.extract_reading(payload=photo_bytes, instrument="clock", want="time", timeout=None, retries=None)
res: 4:29
